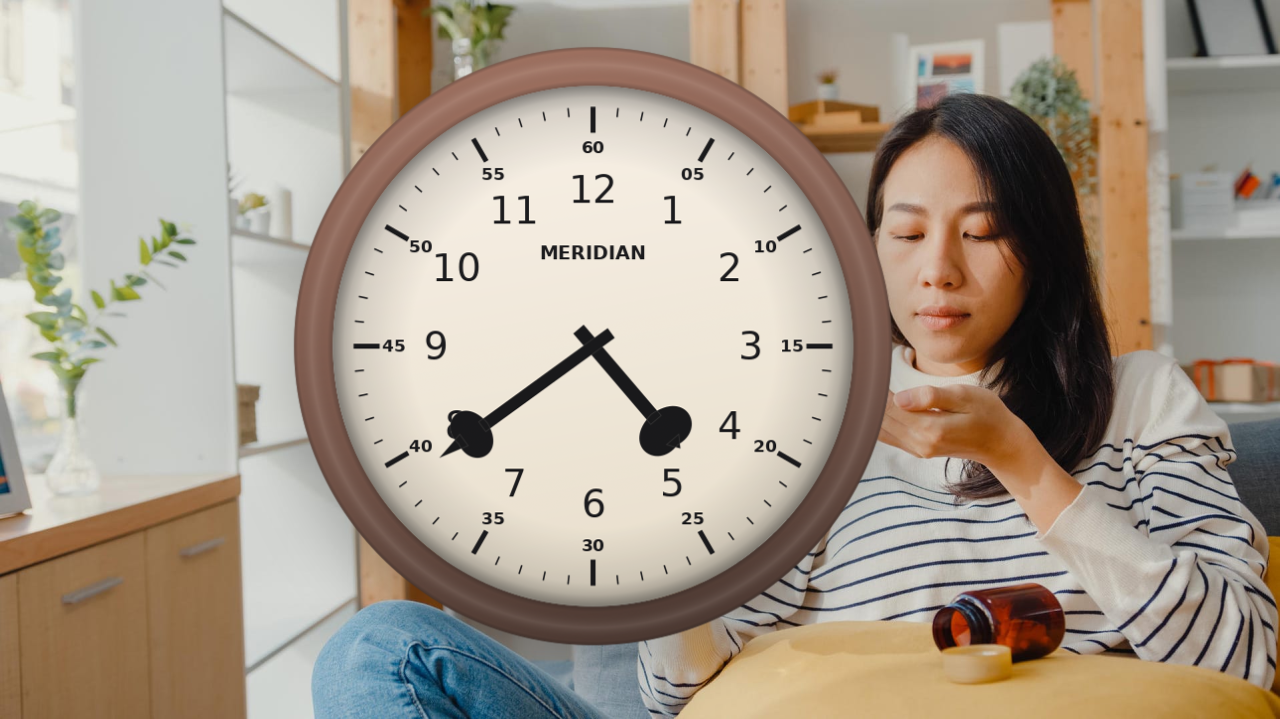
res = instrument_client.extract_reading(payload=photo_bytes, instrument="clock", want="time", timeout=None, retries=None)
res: 4:39
